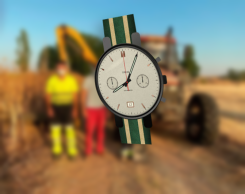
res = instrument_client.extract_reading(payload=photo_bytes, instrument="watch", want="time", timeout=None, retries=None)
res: 8:05
